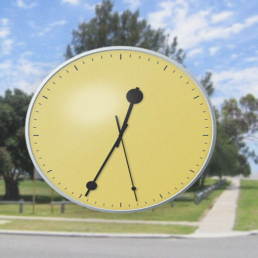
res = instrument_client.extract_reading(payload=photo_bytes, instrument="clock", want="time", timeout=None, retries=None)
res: 12:34:28
